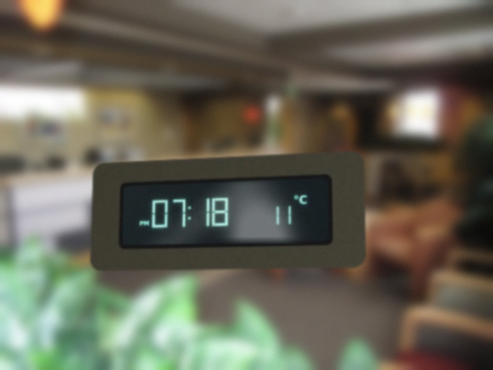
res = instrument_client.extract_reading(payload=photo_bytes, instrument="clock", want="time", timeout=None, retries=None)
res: 7:18
